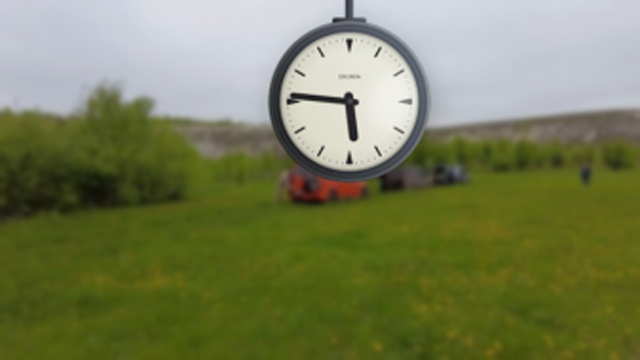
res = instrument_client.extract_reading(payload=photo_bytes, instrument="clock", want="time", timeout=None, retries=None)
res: 5:46
